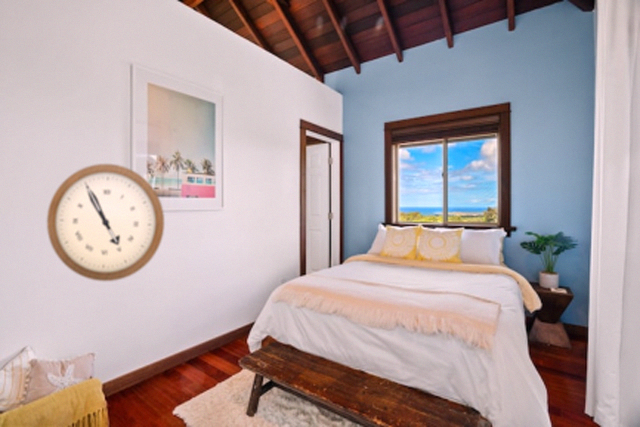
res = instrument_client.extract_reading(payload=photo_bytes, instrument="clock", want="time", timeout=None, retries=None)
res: 4:55
